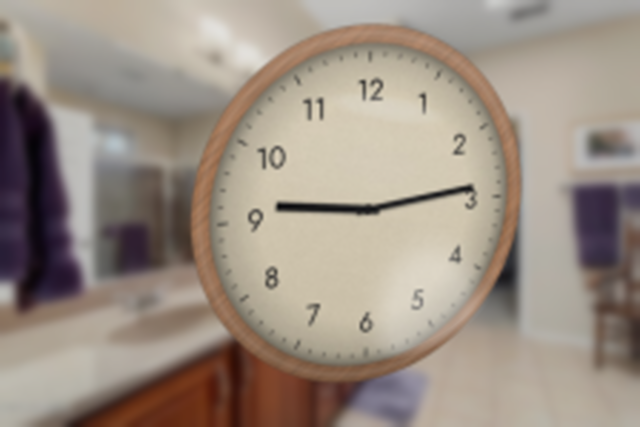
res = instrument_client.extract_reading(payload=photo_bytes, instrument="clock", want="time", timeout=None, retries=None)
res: 9:14
